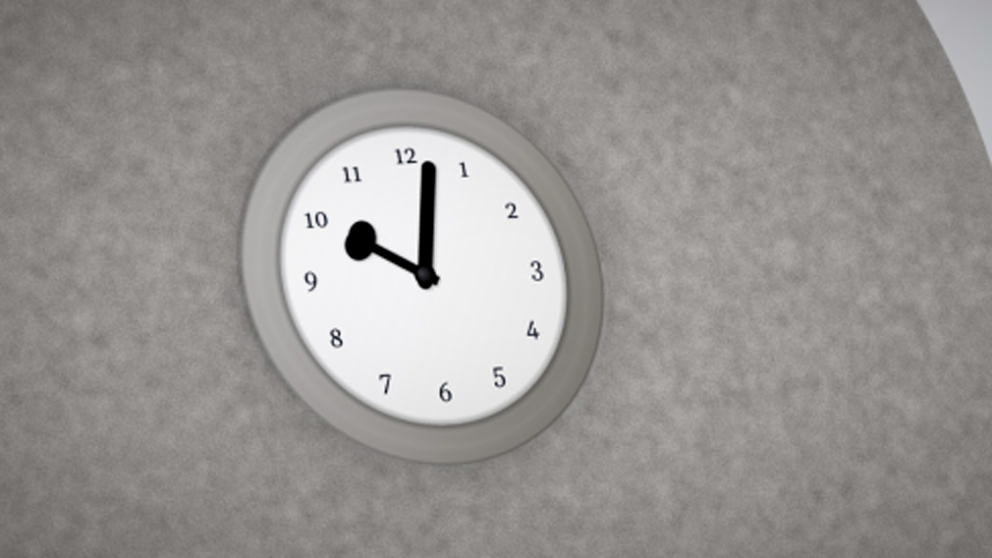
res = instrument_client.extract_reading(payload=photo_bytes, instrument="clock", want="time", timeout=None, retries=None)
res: 10:02
